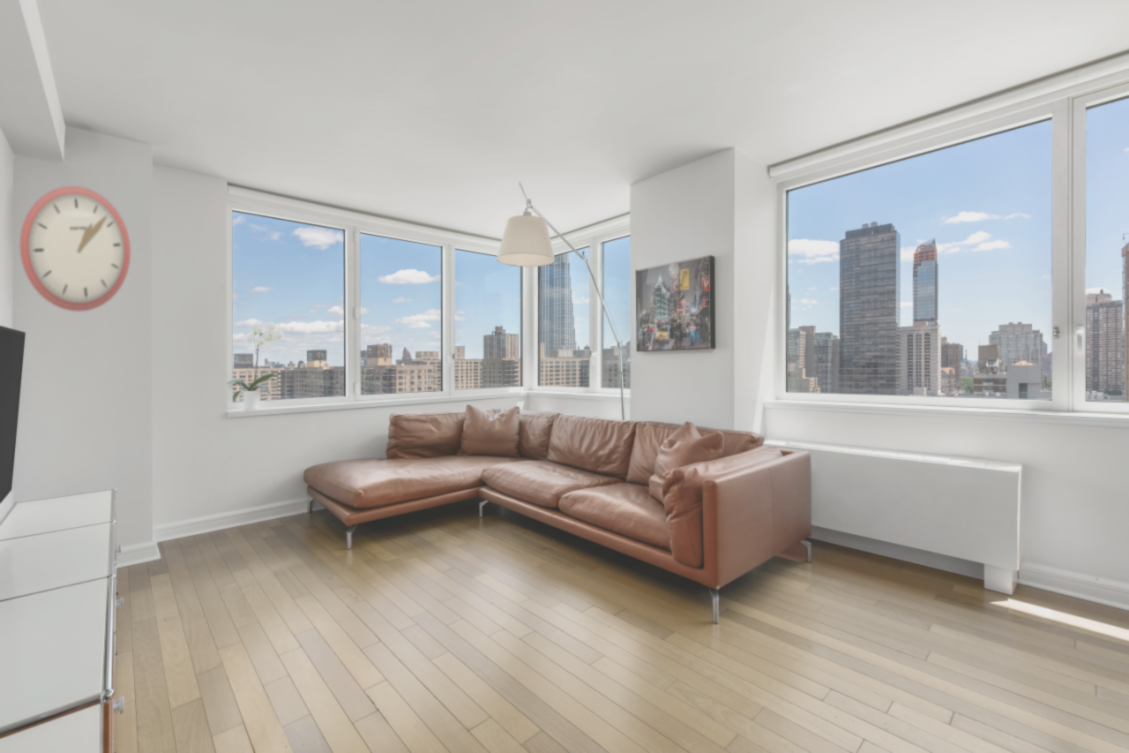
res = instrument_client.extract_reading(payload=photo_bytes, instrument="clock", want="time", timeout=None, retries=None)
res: 1:08
